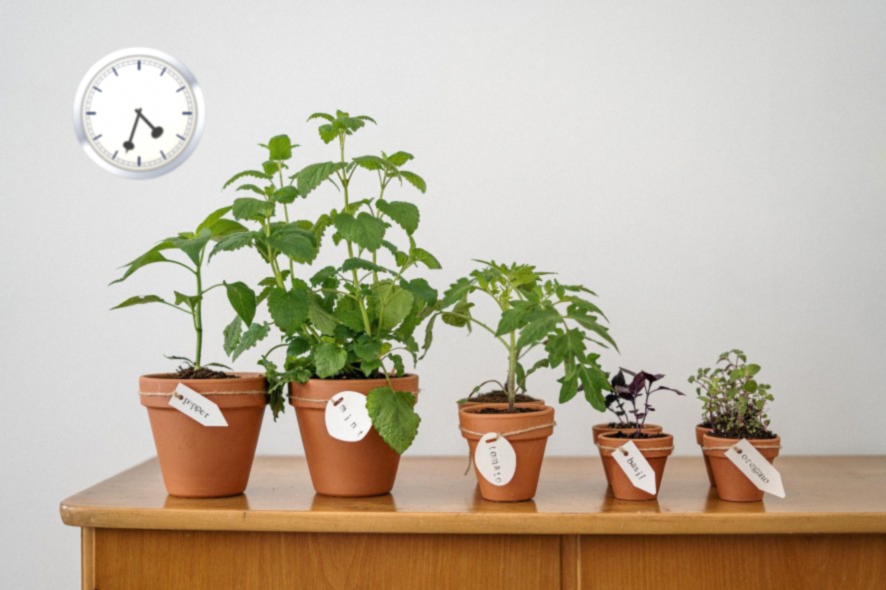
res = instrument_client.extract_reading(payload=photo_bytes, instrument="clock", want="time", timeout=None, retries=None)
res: 4:33
